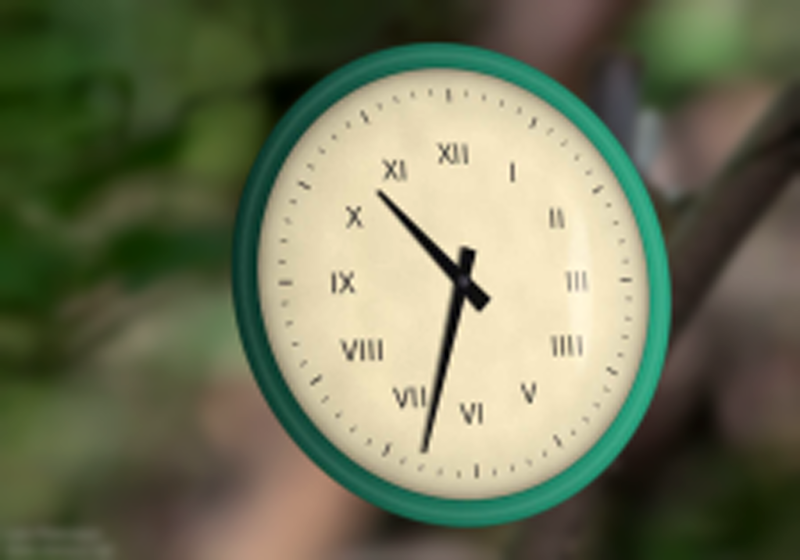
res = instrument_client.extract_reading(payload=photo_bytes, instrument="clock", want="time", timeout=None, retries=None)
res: 10:33
